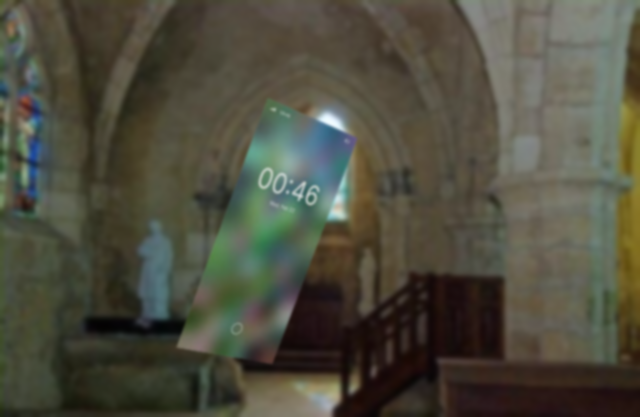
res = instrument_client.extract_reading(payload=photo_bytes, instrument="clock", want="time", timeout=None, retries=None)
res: 0:46
